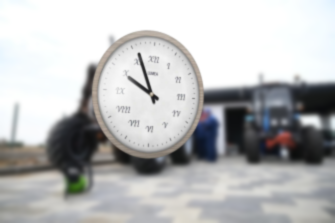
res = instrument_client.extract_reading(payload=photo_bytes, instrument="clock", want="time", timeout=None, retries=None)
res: 9:56
